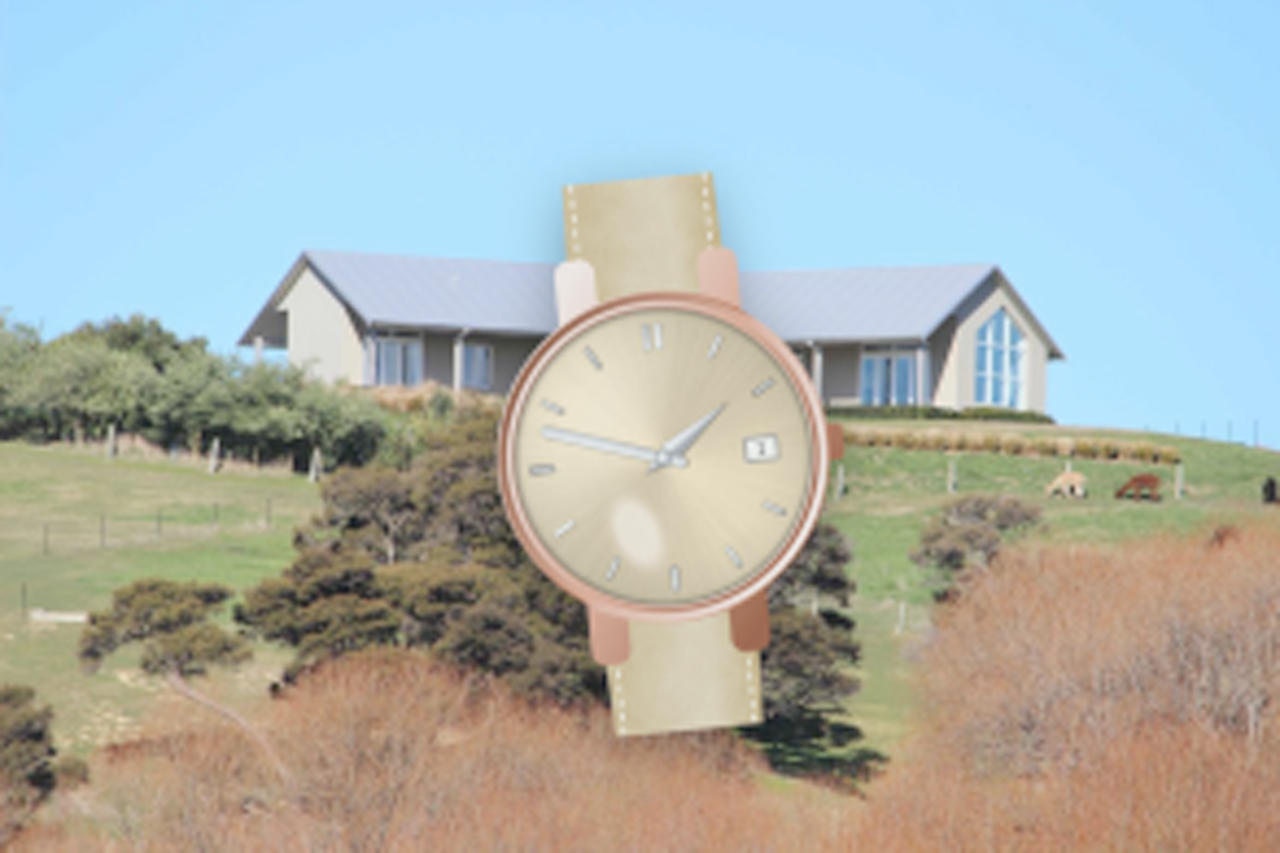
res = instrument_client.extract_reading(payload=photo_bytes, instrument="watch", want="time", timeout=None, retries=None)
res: 1:48
